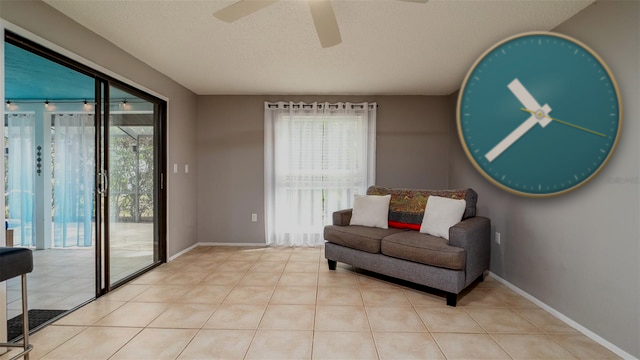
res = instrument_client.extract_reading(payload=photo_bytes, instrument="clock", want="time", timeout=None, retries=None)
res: 10:38:18
